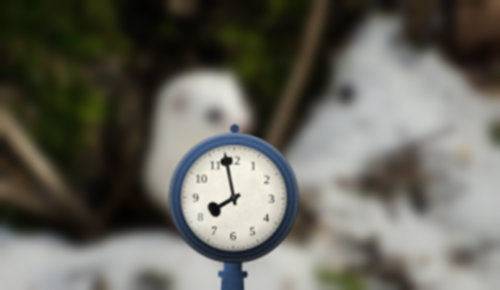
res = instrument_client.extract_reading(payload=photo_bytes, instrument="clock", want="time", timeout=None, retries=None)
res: 7:58
